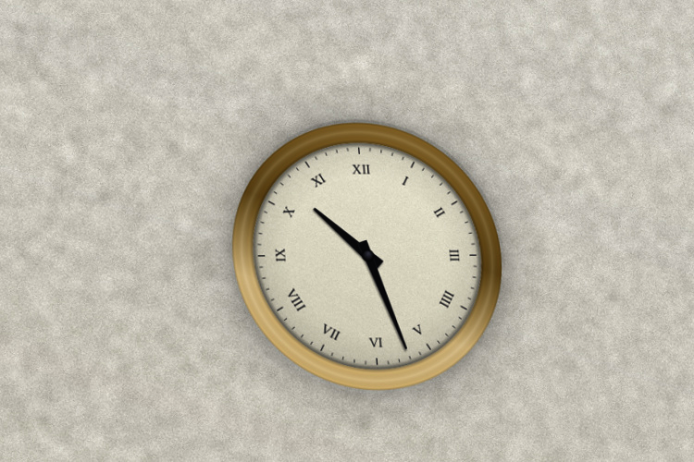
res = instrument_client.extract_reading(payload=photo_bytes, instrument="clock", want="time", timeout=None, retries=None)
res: 10:27
